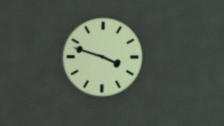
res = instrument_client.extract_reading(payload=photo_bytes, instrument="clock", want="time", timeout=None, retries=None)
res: 3:48
